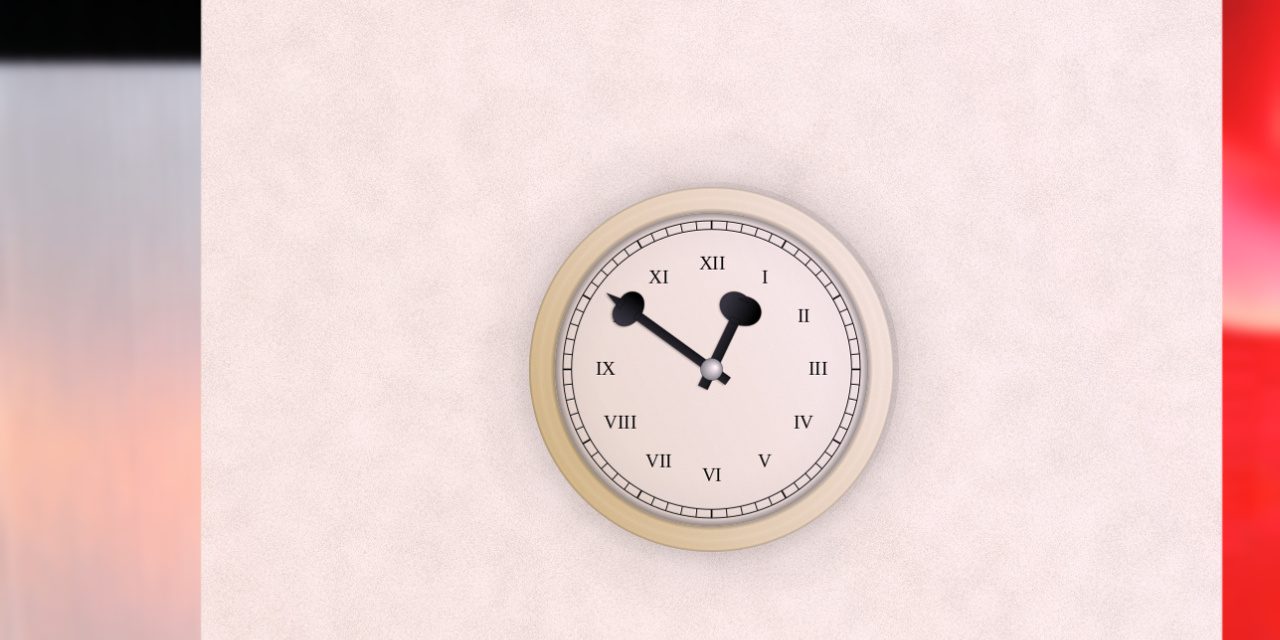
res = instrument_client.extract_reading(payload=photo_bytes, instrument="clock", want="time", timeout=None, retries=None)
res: 12:51
